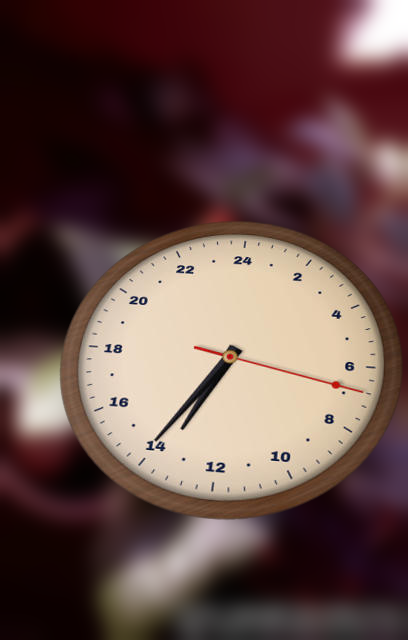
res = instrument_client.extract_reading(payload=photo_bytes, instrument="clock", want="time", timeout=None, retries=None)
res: 13:35:17
